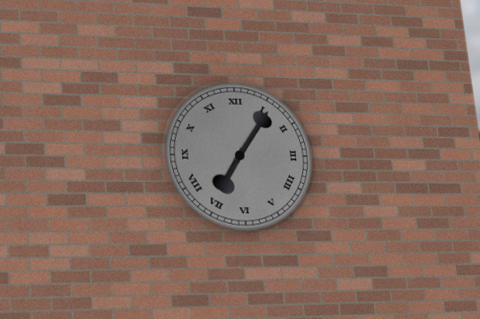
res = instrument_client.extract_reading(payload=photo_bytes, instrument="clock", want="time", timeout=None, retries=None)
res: 7:06
